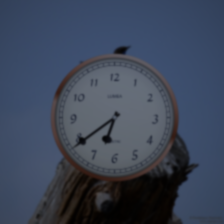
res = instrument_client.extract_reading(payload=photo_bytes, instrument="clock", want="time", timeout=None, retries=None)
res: 6:39
